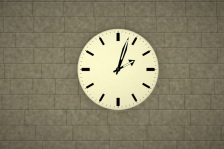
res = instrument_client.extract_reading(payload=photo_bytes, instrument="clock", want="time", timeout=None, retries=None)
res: 2:03
